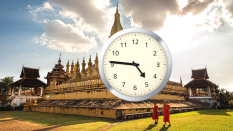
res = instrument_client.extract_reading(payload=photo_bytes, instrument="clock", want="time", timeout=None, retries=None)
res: 4:46
